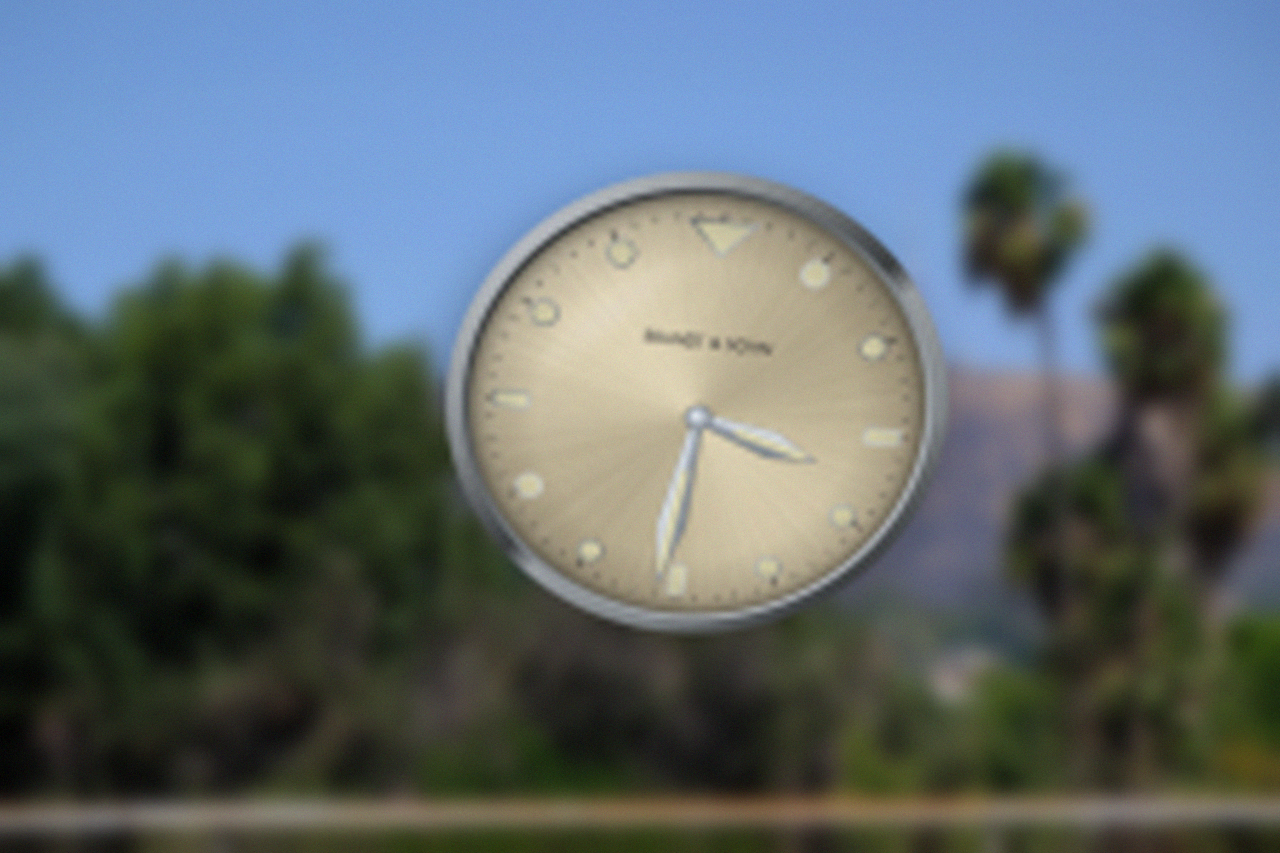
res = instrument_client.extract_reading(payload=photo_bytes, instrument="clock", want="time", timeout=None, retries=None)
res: 3:31
